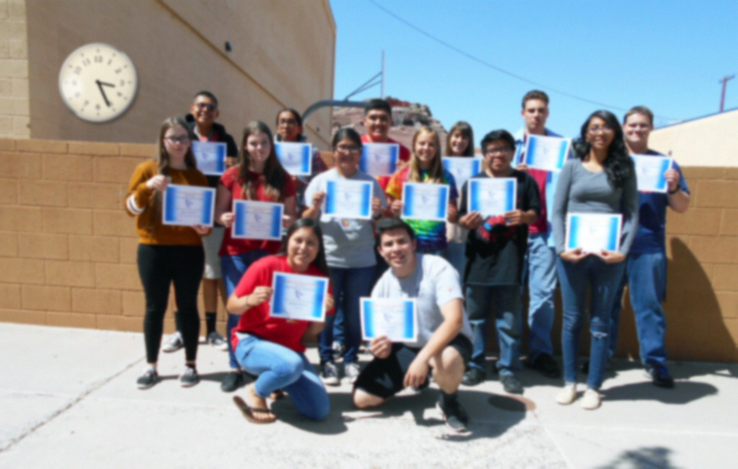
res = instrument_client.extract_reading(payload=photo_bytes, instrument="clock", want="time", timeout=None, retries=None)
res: 3:26
